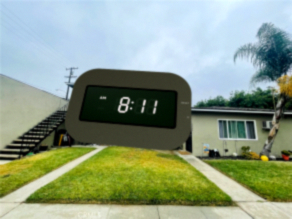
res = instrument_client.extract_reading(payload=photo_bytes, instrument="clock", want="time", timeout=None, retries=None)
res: 8:11
